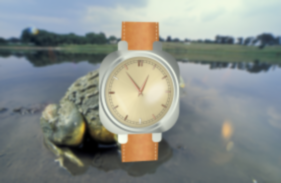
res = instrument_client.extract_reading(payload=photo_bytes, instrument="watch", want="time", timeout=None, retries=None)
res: 12:54
